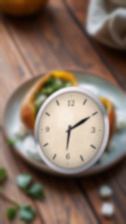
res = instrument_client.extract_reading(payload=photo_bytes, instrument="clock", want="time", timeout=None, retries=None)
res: 6:10
